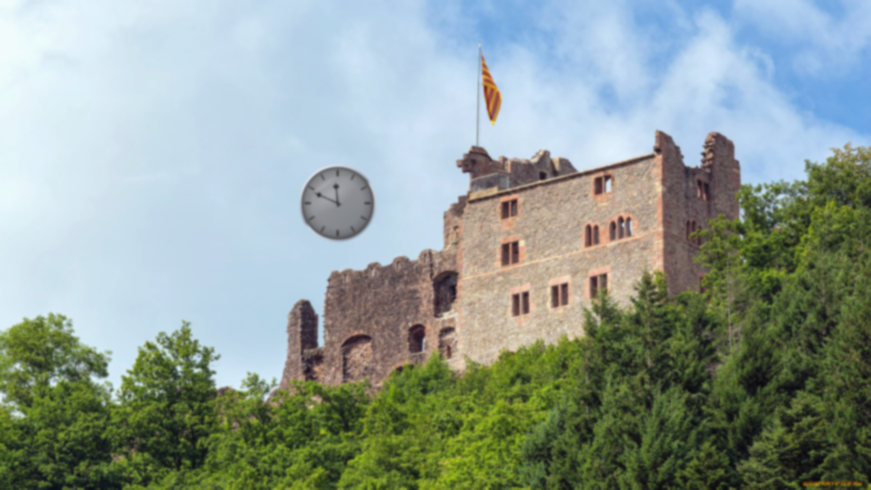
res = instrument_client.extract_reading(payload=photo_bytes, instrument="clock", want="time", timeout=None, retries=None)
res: 11:49
